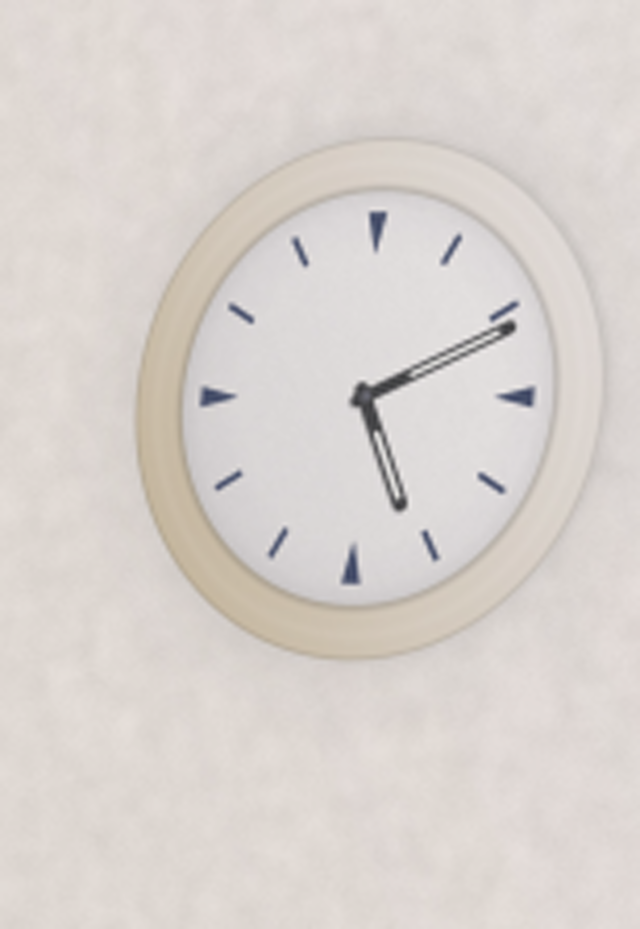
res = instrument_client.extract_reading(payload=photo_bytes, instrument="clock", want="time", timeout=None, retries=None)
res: 5:11
